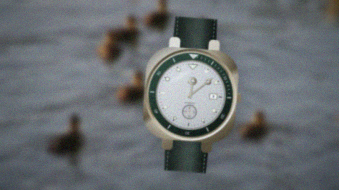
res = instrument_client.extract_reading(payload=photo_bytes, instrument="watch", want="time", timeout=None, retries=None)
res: 12:08
